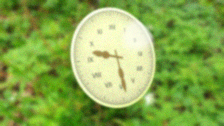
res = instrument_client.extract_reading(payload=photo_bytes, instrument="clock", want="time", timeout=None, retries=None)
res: 9:29
